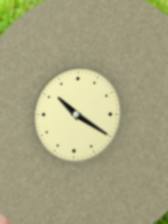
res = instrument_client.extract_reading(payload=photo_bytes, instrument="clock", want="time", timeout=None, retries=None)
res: 10:20
